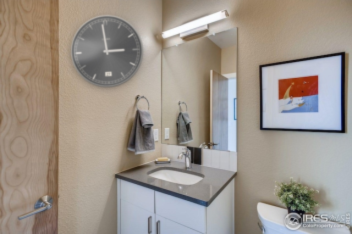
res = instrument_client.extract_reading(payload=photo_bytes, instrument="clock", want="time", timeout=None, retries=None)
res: 2:59
